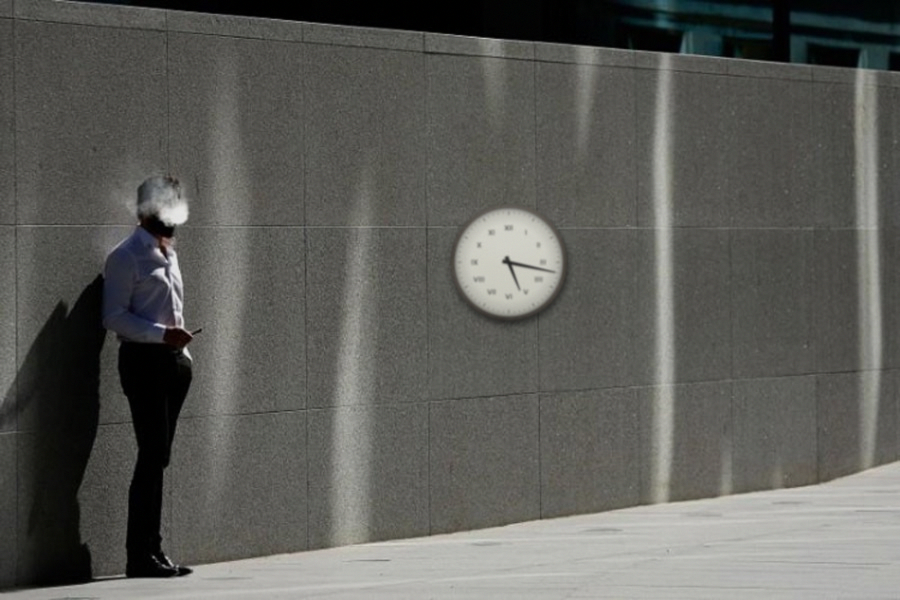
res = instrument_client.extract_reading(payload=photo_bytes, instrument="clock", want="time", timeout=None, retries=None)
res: 5:17
